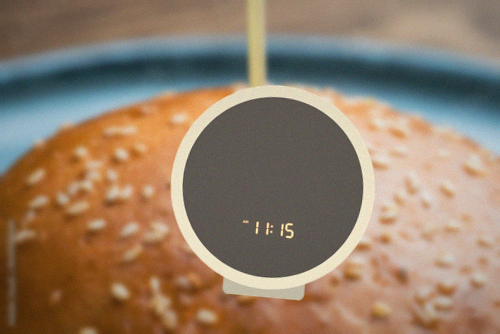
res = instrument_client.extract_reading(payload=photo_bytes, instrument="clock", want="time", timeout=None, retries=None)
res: 11:15
